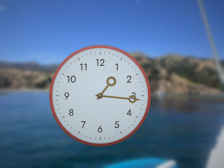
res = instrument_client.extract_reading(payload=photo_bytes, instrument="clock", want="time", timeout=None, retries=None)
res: 1:16
